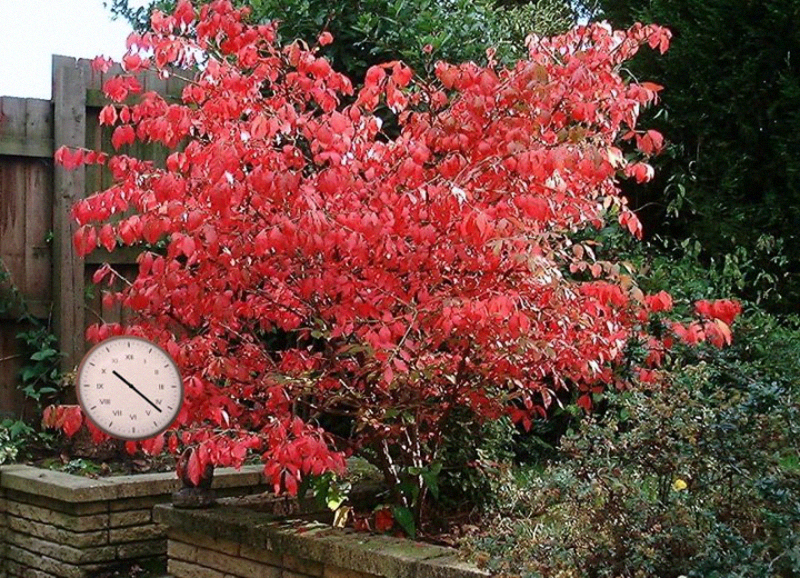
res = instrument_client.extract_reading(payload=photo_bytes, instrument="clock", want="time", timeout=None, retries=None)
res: 10:22
